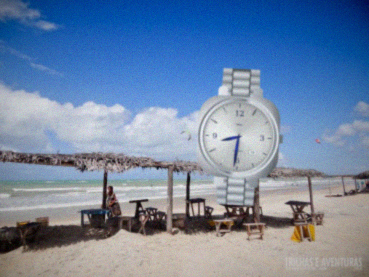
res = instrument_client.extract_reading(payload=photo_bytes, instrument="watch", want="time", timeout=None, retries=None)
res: 8:31
